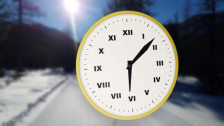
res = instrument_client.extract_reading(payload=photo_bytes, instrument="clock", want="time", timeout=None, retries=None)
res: 6:08
